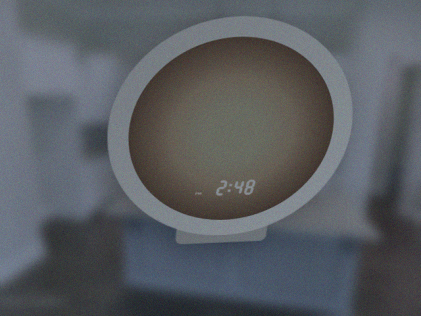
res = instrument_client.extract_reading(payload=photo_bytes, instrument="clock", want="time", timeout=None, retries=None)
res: 2:48
